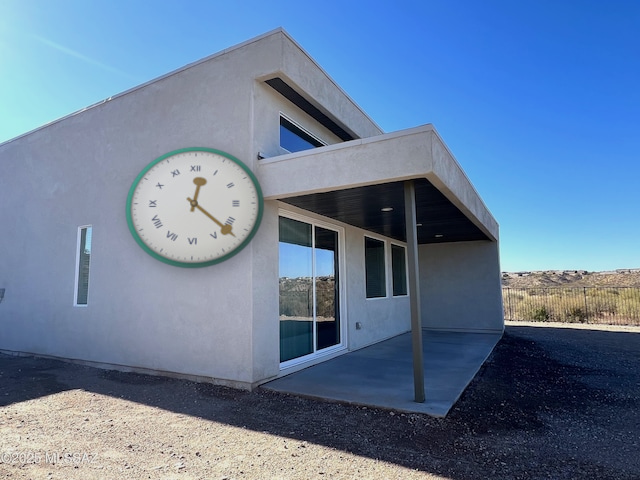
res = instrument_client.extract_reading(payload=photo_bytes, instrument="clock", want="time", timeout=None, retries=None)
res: 12:22
